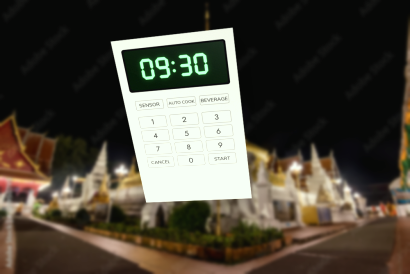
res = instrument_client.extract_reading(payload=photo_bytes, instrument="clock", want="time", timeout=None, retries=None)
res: 9:30
